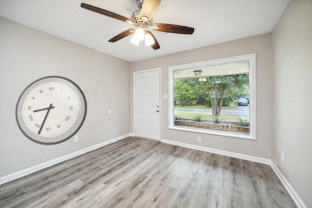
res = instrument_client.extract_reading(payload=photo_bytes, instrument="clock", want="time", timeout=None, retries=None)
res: 8:33
